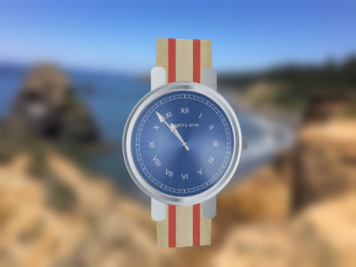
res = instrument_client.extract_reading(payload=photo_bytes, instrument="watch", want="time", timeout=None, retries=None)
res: 10:53
